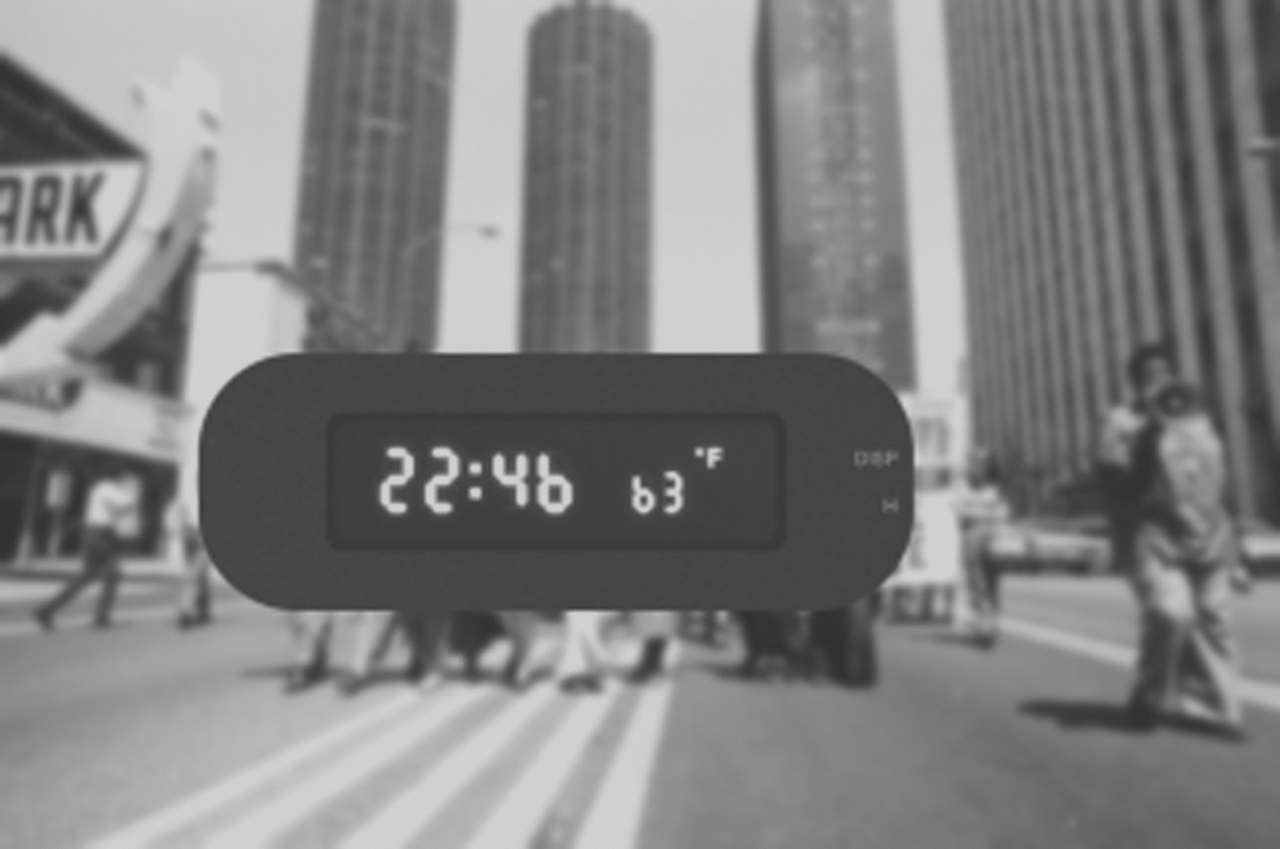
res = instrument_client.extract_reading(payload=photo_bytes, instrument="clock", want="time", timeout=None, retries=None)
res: 22:46
